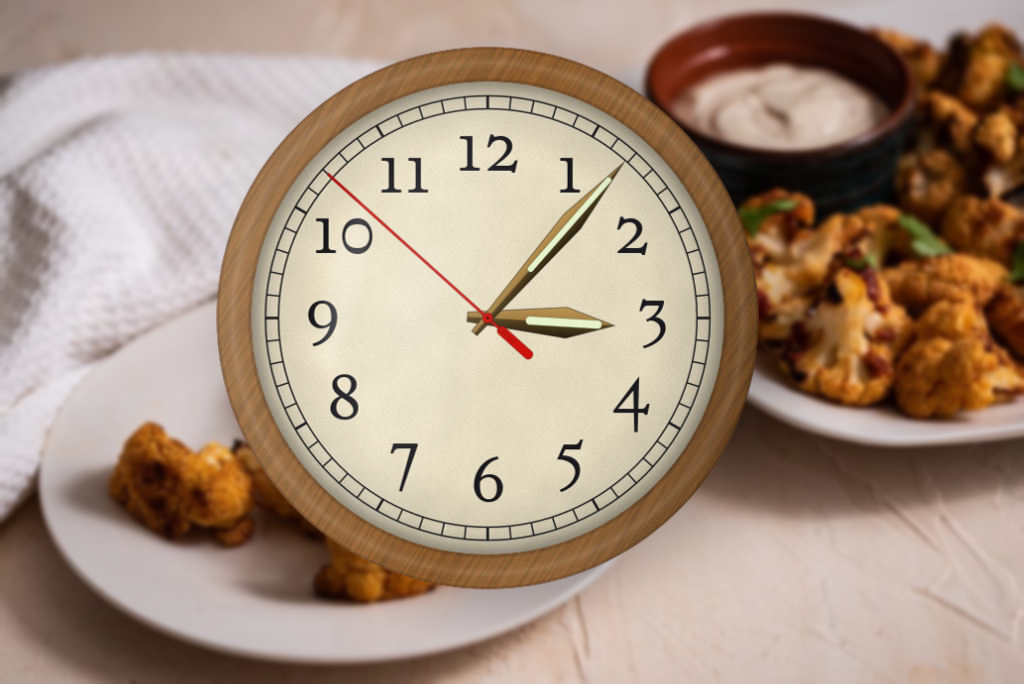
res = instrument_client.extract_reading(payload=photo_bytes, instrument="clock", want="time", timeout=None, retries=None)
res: 3:06:52
